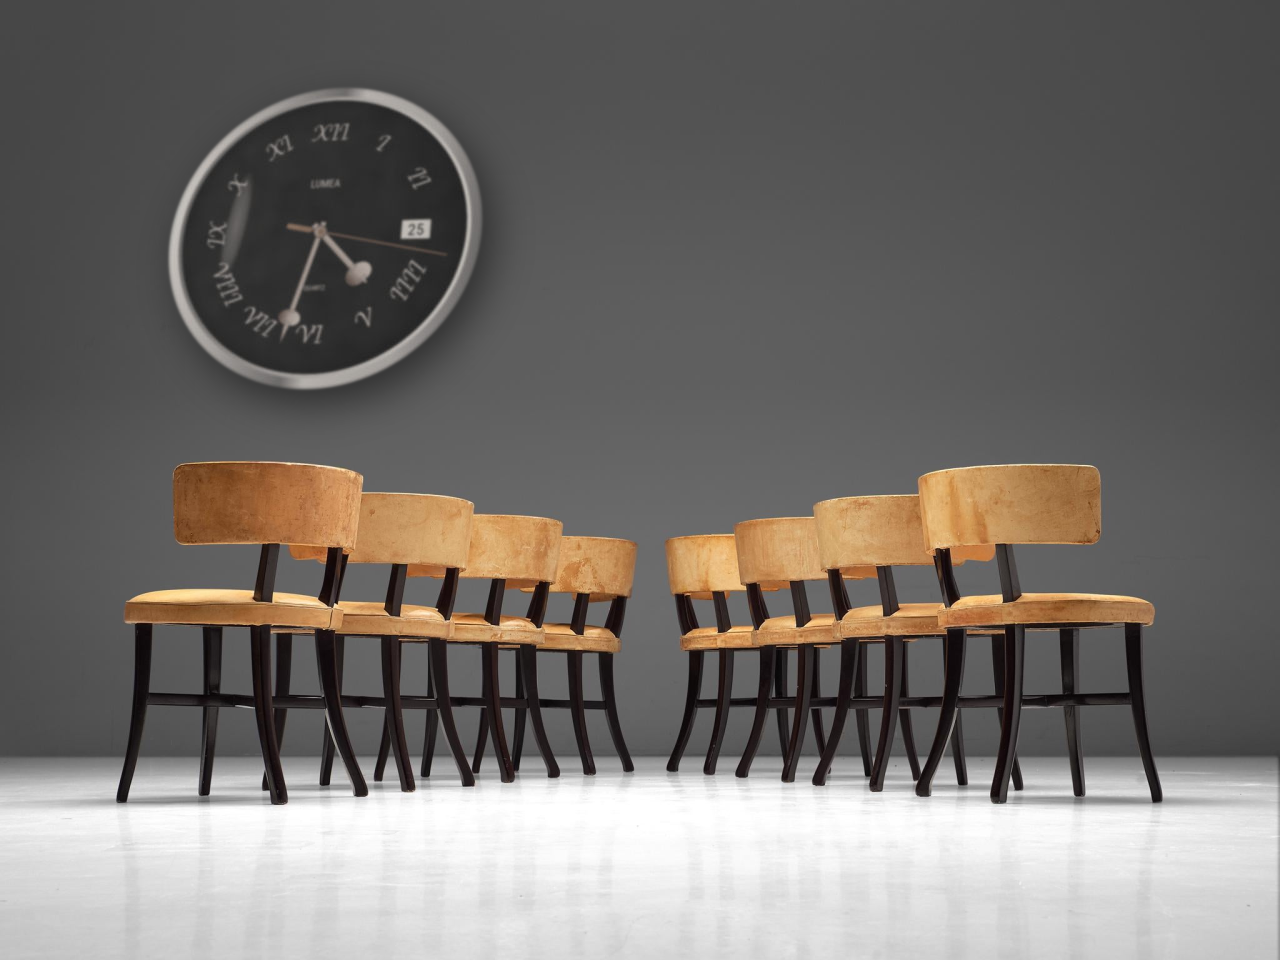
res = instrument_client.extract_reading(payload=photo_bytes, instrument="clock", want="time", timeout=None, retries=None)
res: 4:32:17
